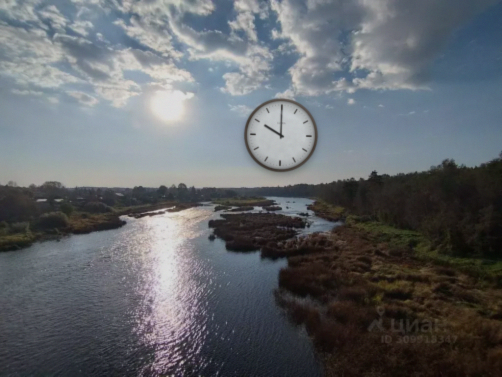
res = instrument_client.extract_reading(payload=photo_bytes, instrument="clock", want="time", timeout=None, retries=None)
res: 10:00
